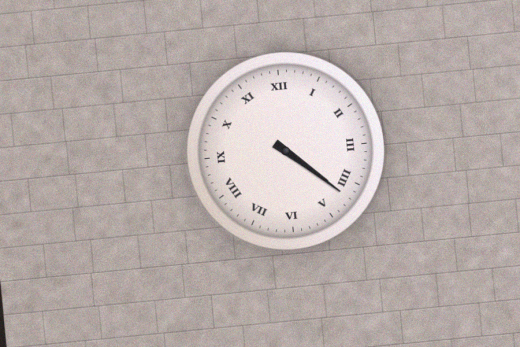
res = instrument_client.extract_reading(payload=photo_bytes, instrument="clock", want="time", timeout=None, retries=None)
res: 4:22
